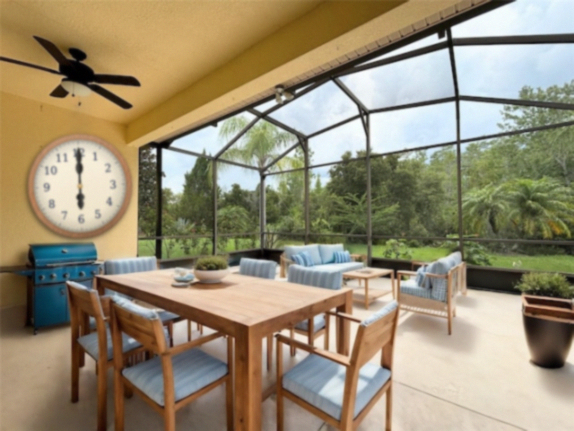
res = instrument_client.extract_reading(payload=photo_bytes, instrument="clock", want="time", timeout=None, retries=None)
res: 6:00
